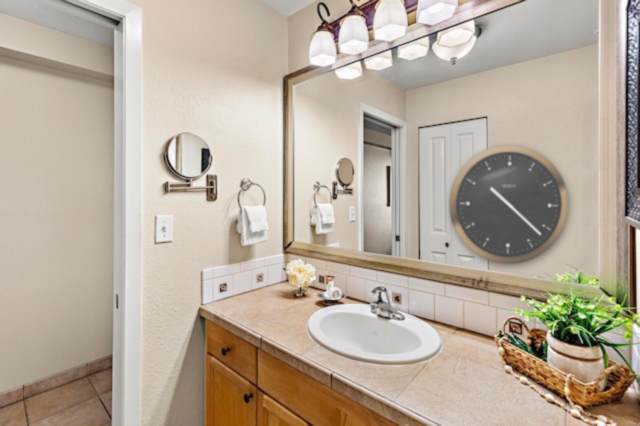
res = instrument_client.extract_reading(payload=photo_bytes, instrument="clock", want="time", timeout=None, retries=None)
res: 10:22
